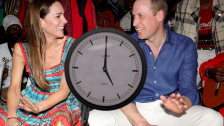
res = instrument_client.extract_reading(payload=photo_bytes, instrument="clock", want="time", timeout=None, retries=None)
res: 5:00
